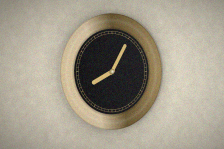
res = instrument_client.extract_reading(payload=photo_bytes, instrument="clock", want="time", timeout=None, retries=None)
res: 8:05
